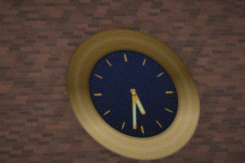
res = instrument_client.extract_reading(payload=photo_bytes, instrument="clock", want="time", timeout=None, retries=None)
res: 5:32
